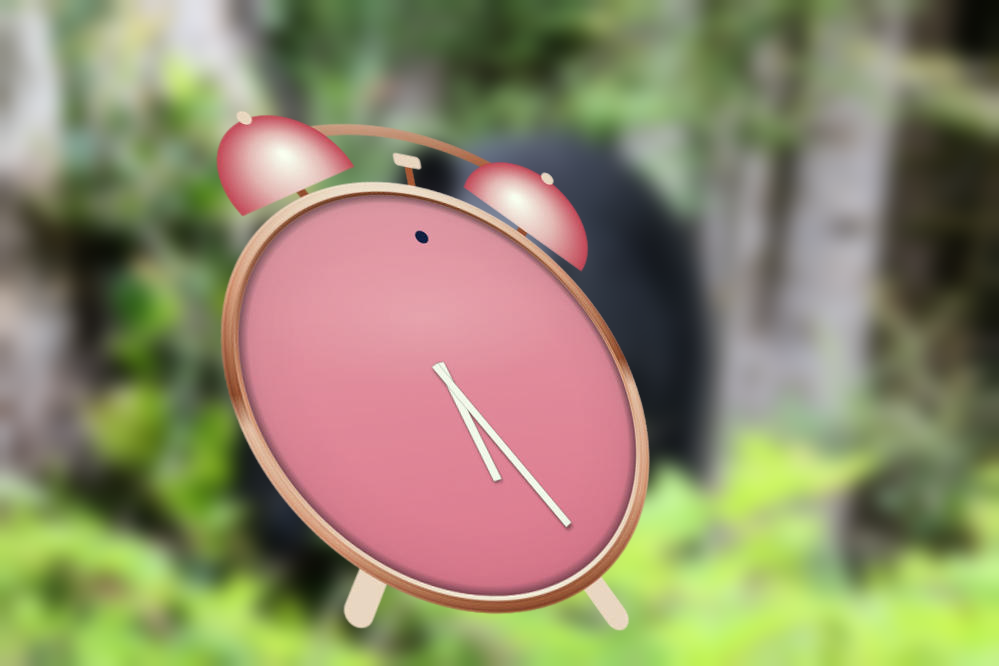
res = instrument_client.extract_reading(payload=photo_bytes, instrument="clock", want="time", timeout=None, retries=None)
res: 5:24
